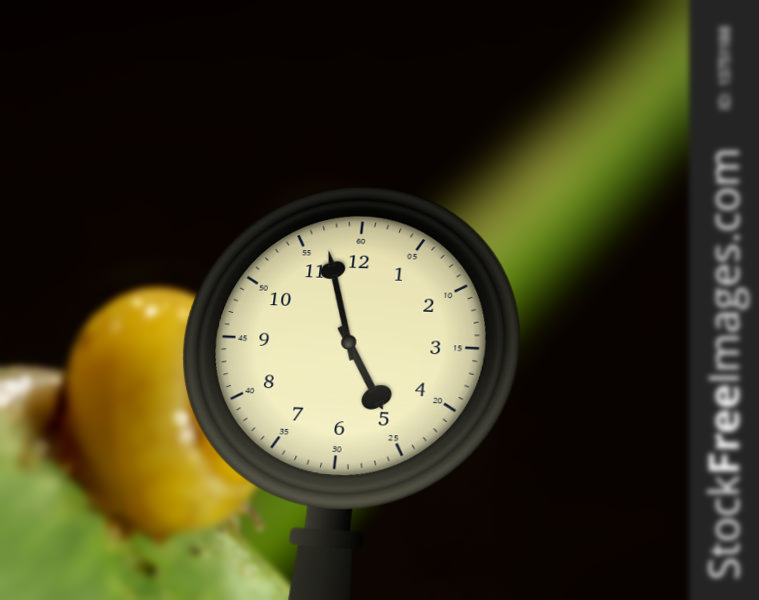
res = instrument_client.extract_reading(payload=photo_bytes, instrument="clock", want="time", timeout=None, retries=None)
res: 4:57
